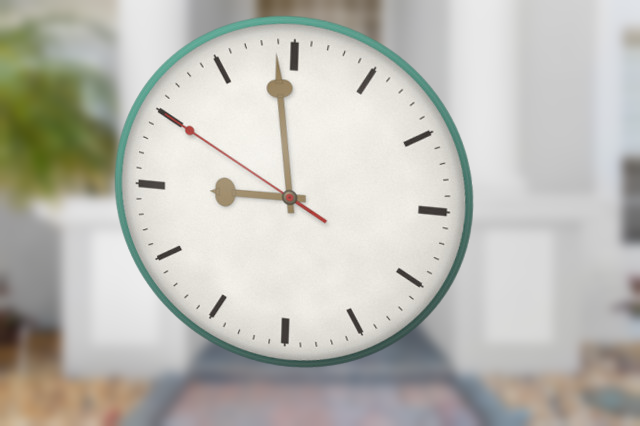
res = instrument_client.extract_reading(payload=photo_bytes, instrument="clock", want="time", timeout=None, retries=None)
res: 8:58:50
